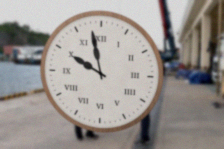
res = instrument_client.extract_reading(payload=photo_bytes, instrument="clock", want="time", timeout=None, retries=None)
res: 9:58
